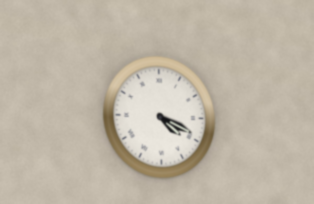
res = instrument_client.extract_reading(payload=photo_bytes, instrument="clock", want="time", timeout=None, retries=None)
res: 4:19
